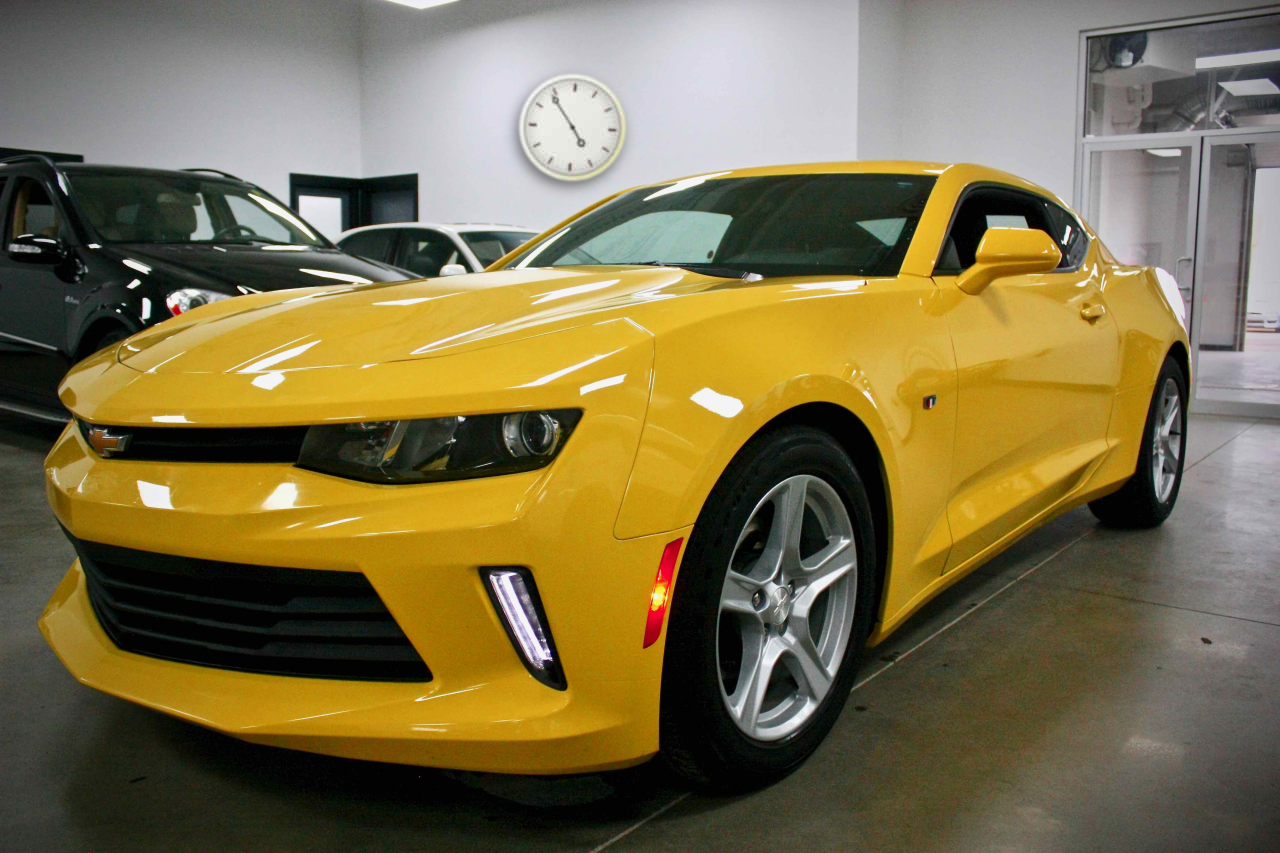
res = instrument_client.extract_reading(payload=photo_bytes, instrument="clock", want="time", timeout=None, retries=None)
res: 4:54
